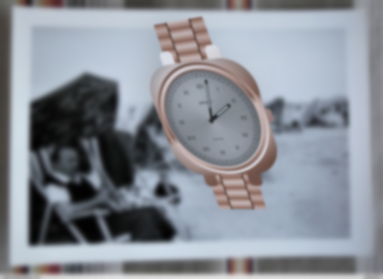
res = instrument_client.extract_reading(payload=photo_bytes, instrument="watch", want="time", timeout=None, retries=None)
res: 2:02
